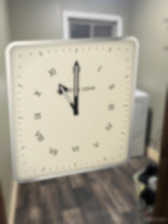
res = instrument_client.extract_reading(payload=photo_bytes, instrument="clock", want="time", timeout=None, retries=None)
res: 11:00
